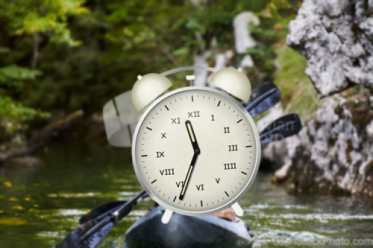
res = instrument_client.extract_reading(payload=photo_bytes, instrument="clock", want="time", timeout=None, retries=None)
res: 11:34
